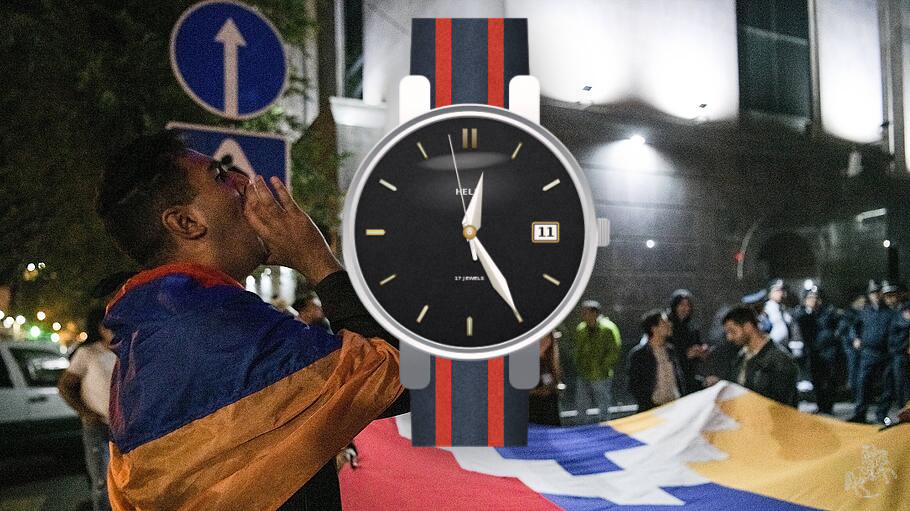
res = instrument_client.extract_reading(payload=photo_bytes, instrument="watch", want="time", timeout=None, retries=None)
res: 12:24:58
